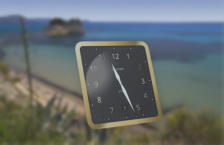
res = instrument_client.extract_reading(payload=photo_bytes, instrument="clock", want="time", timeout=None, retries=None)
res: 11:27
